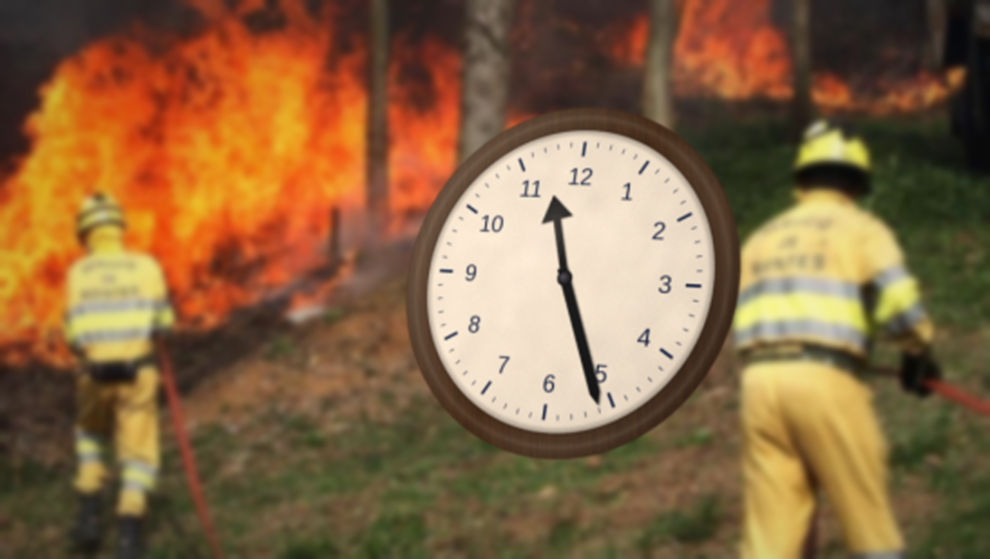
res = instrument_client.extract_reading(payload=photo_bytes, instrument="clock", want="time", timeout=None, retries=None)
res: 11:26
